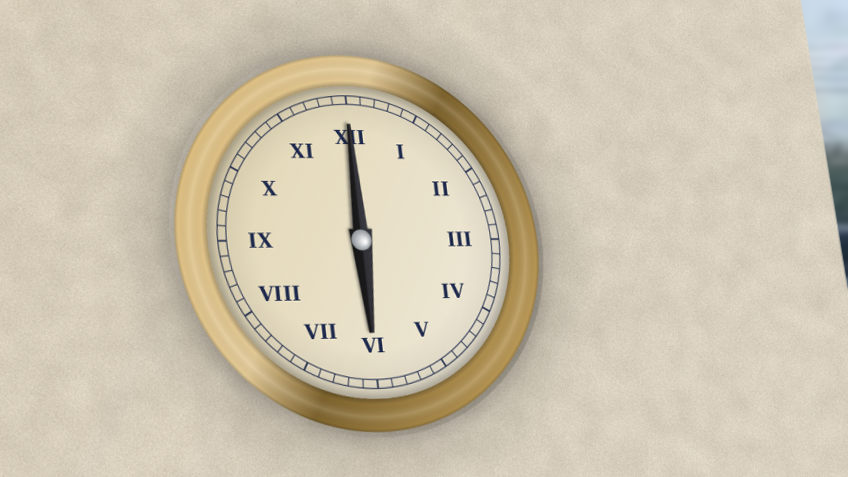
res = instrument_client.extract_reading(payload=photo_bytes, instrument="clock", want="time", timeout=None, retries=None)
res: 6:00
